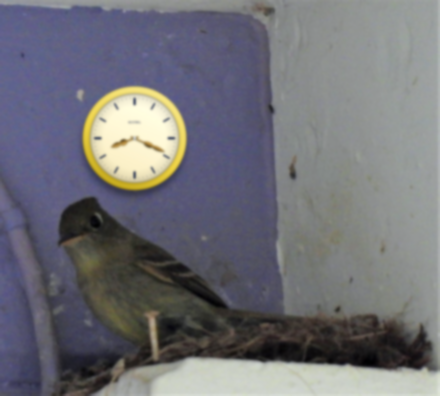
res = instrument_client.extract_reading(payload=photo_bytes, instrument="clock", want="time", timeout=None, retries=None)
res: 8:19
